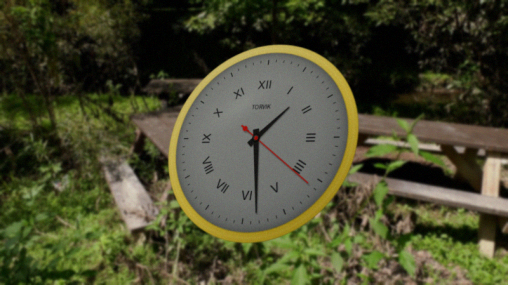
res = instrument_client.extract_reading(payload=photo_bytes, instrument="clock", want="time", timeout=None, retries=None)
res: 1:28:21
